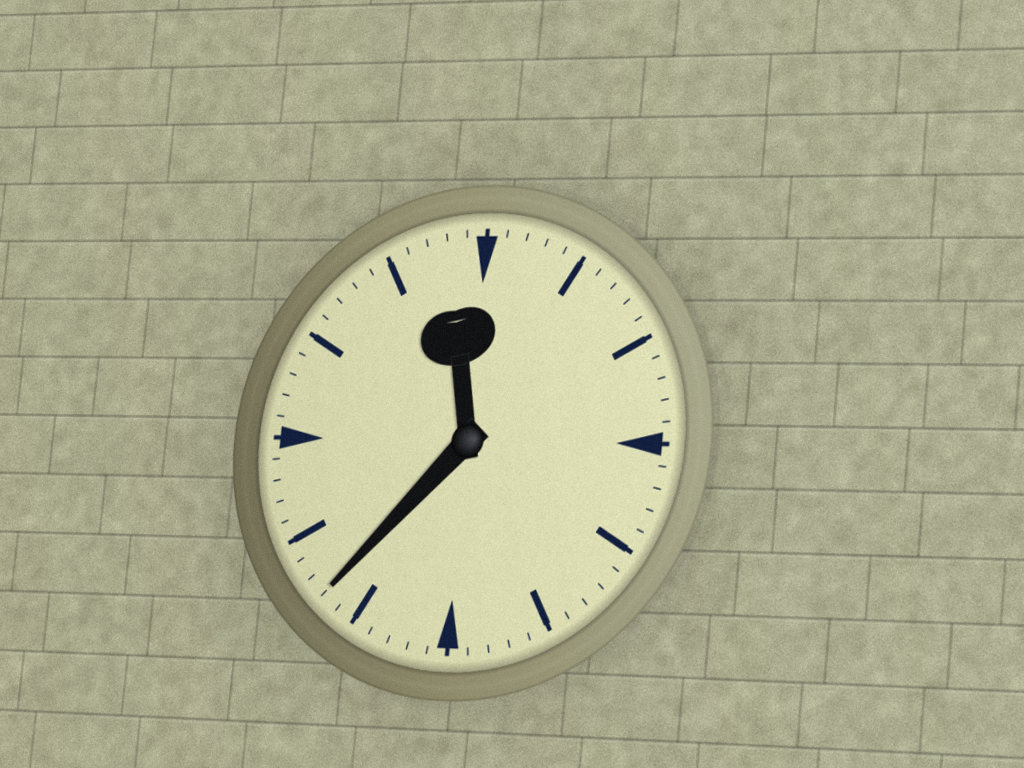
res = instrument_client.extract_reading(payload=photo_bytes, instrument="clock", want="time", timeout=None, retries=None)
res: 11:37
